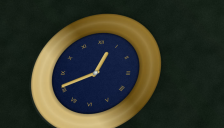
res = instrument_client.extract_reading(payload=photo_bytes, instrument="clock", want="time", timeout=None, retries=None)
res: 12:41
